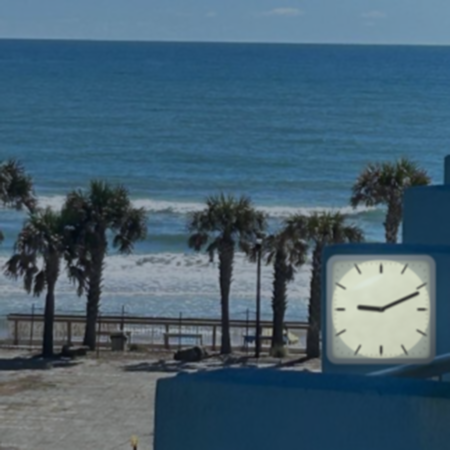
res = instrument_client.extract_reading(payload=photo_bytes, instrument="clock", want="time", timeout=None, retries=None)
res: 9:11
